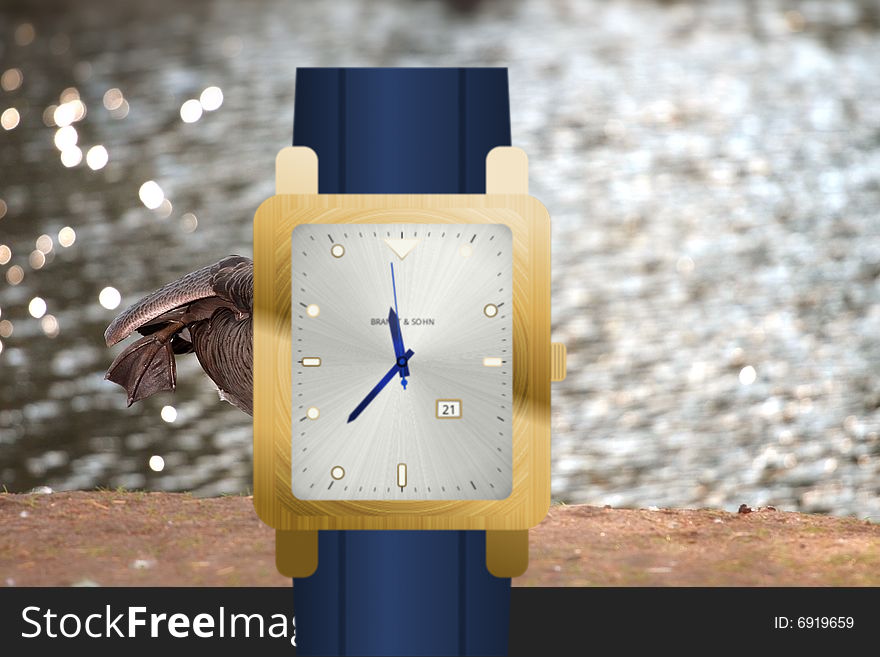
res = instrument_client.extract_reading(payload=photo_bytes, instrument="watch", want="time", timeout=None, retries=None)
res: 11:36:59
